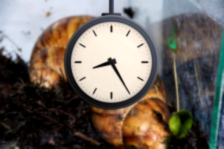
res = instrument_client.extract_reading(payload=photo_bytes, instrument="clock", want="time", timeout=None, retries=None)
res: 8:25
